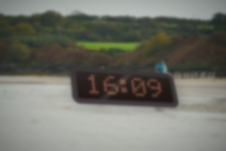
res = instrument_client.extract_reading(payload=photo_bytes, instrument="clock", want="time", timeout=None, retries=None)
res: 16:09
